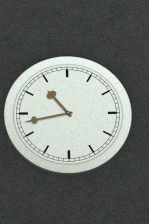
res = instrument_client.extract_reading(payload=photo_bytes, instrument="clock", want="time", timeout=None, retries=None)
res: 10:43
